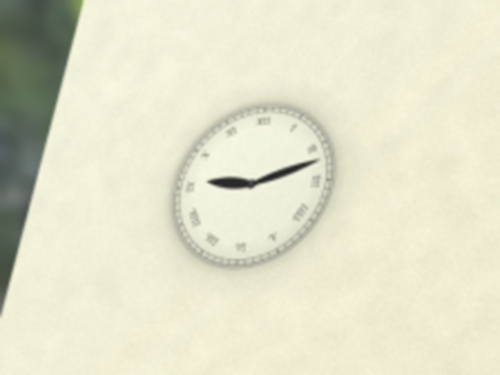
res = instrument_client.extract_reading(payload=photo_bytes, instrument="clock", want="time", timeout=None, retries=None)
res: 9:12
